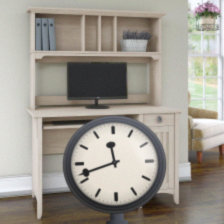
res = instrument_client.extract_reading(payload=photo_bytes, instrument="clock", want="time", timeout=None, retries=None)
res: 11:42
